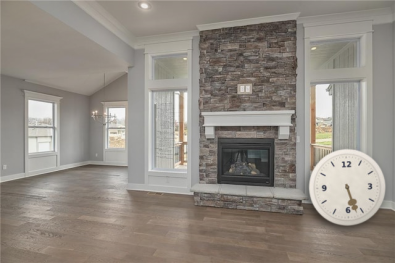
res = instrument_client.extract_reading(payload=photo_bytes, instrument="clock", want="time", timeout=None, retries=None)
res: 5:27
